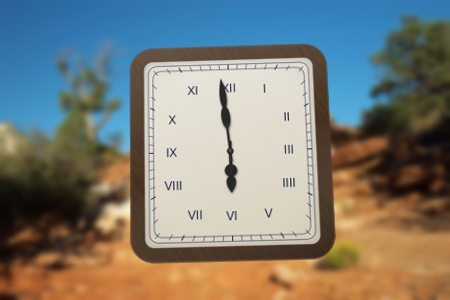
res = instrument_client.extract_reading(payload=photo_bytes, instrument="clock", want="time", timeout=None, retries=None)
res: 5:59
